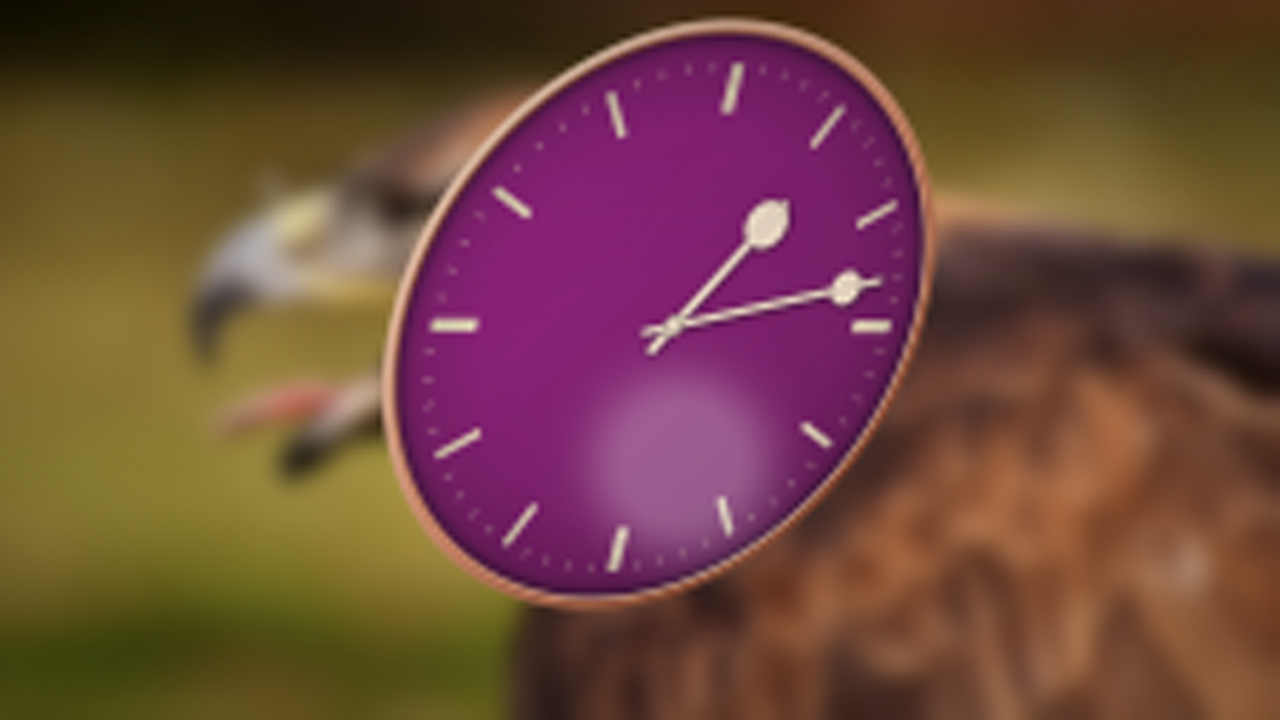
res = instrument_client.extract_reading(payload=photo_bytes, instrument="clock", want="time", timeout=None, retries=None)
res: 1:13
